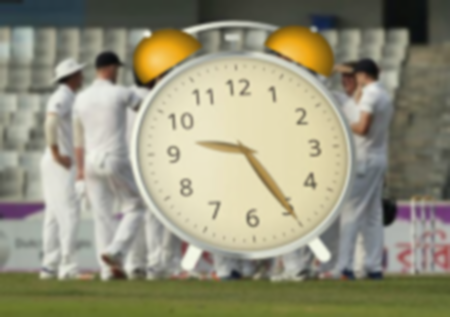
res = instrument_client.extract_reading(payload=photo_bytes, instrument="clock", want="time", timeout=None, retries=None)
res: 9:25
